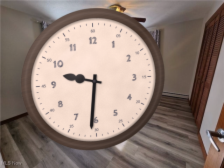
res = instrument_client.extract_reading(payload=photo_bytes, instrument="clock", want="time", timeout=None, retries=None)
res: 9:31
